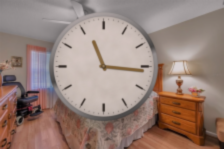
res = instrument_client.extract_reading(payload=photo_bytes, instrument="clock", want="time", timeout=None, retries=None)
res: 11:16
